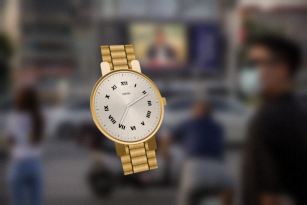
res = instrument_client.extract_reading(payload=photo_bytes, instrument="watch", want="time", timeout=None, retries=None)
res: 7:11
